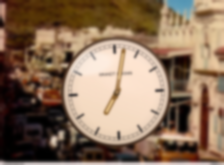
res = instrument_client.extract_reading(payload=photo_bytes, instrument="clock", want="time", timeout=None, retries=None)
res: 7:02
